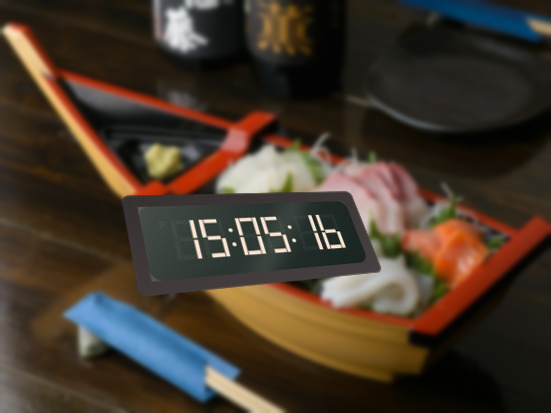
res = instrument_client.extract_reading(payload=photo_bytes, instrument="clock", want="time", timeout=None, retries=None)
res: 15:05:16
